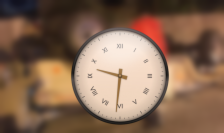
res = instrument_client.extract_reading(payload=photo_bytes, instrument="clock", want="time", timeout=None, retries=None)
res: 9:31
